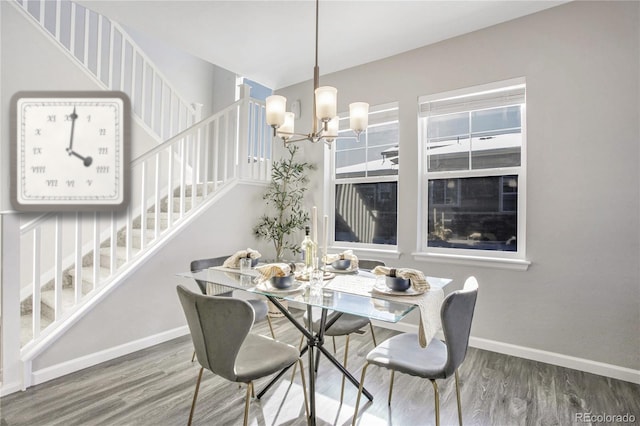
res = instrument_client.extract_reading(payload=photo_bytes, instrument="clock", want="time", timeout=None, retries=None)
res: 4:01
